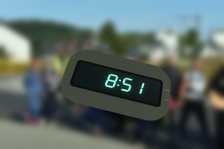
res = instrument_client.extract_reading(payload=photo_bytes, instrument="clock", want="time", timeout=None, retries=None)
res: 8:51
